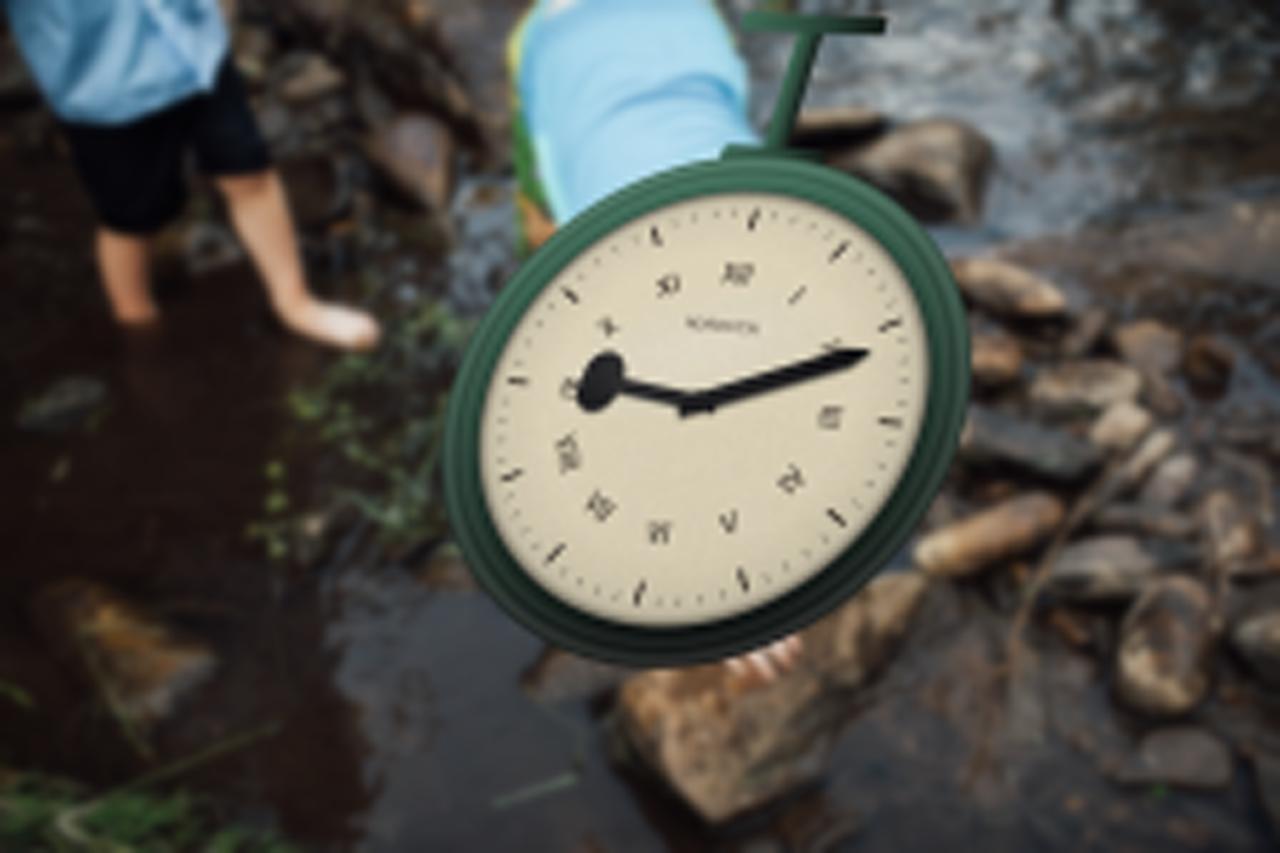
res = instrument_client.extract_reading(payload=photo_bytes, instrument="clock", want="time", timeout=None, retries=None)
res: 9:11
